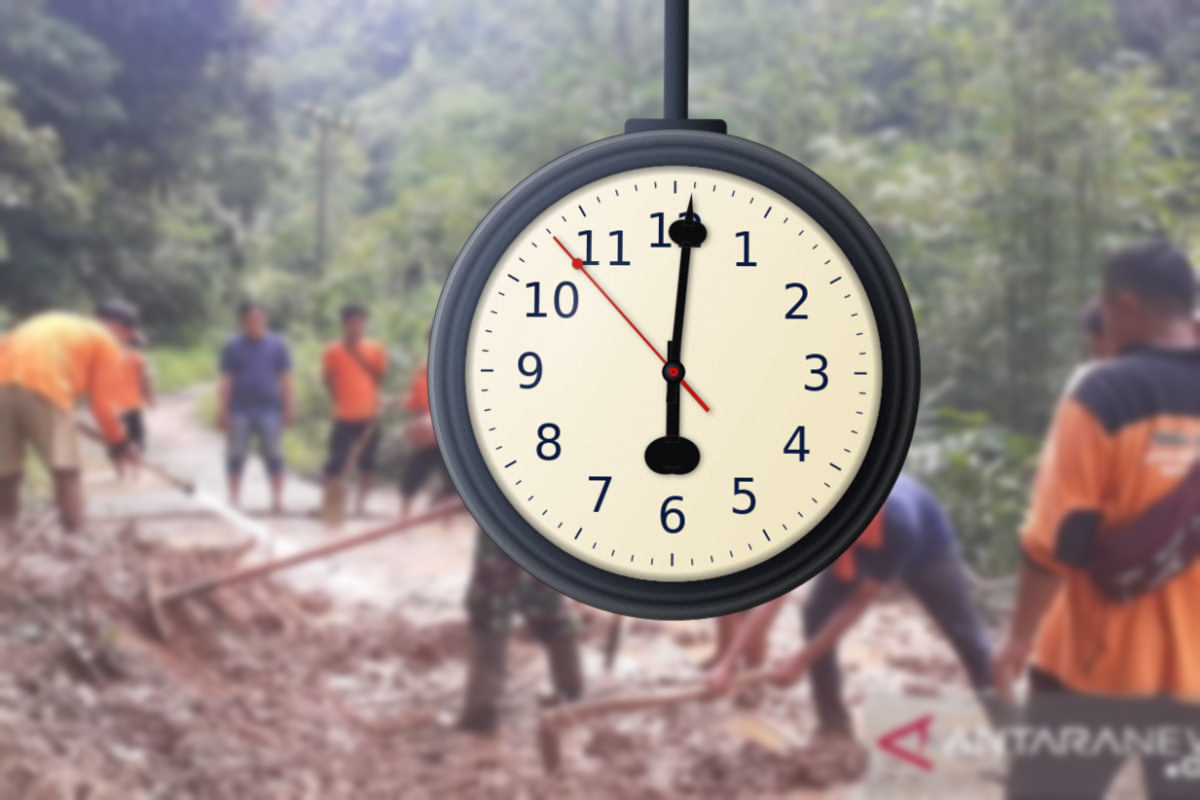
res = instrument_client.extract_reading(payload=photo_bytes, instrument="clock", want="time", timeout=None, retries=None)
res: 6:00:53
